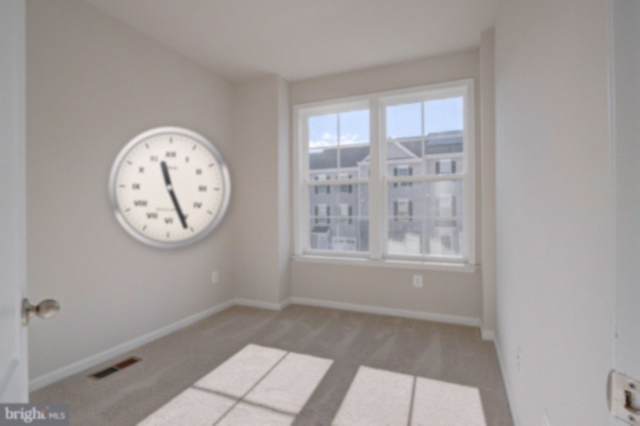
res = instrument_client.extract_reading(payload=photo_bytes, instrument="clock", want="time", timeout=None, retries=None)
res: 11:26
